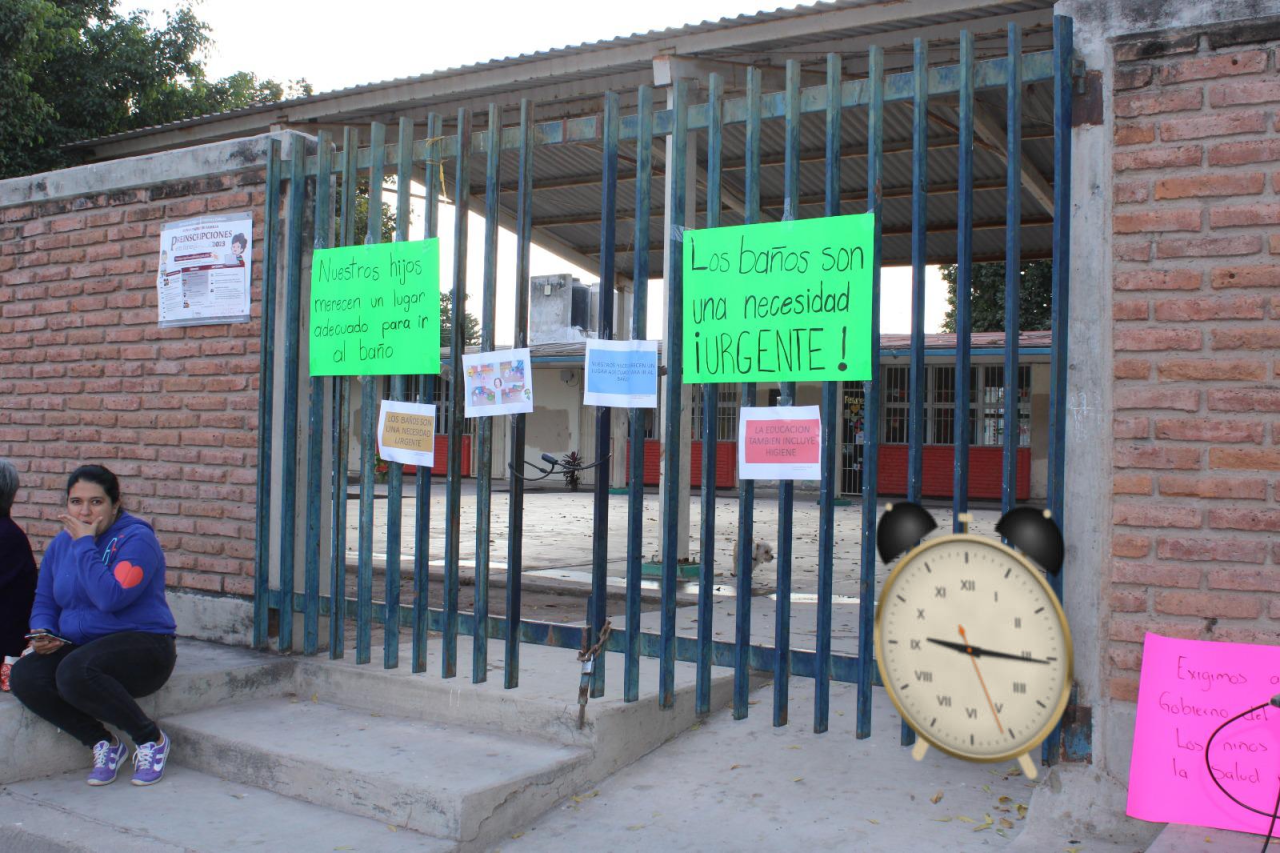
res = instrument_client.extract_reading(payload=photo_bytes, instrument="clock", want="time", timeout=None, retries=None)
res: 9:15:26
